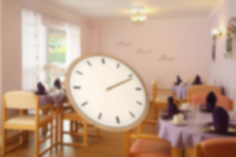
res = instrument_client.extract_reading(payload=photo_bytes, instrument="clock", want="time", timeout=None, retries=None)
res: 2:11
